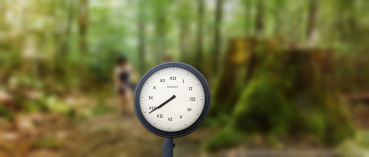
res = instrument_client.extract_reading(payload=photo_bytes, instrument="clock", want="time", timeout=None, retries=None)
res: 7:39
